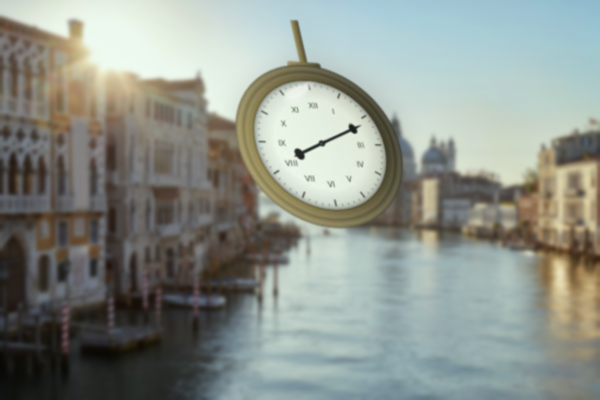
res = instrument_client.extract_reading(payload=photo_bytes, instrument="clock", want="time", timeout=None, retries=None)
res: 8:11
